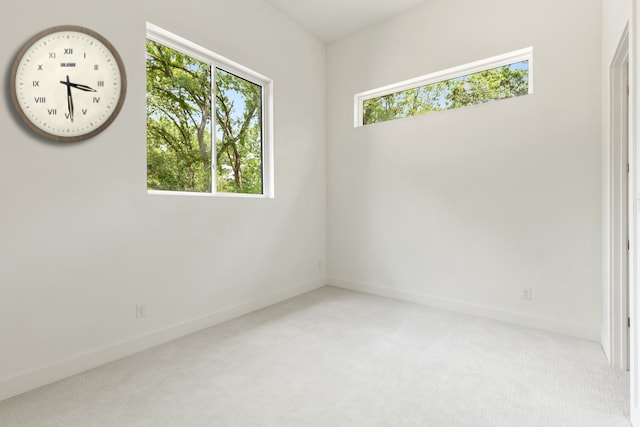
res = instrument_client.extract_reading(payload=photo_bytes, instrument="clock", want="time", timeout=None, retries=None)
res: 3:29
